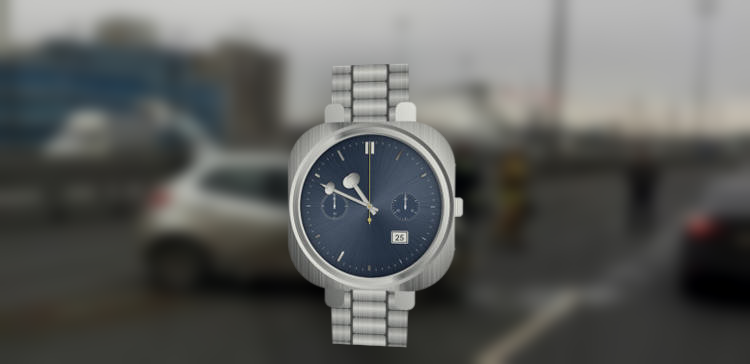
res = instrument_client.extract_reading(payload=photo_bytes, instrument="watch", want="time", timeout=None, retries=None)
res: 10:49
